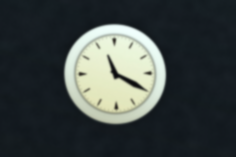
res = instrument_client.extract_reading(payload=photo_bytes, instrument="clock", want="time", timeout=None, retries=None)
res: 11:20
